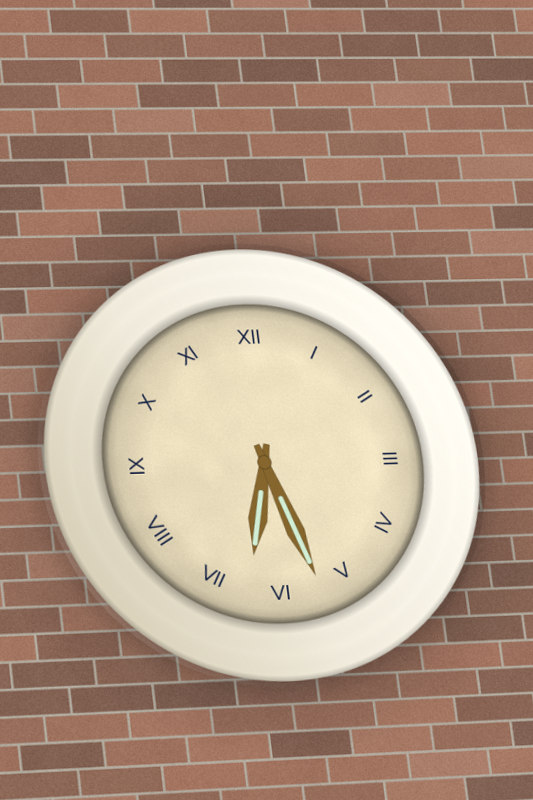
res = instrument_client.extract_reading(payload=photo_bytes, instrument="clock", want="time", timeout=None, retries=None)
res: 6:27
